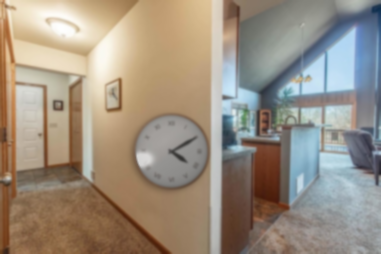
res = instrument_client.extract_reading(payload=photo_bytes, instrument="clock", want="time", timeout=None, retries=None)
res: 4:10
